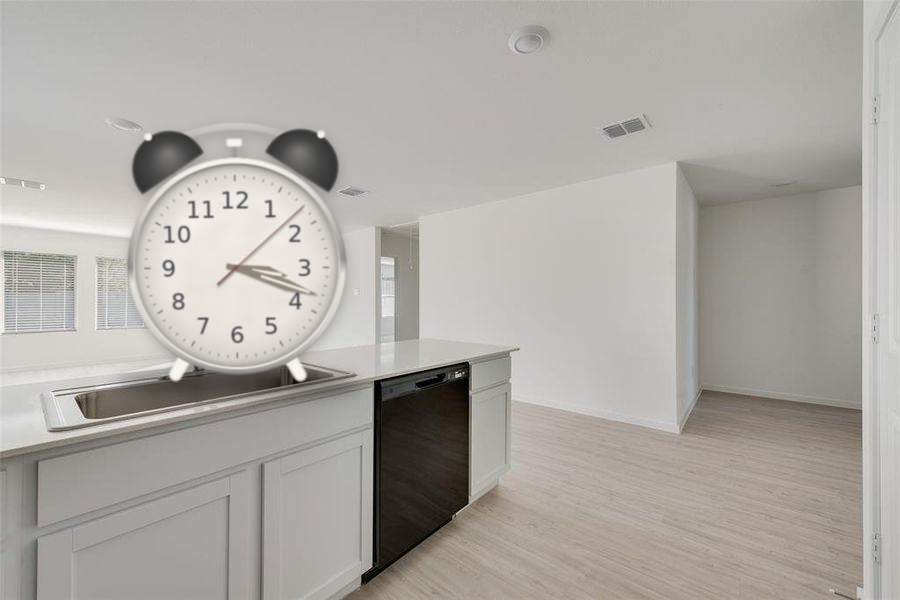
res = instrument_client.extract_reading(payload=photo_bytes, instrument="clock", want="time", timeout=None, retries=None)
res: 3:18:08
